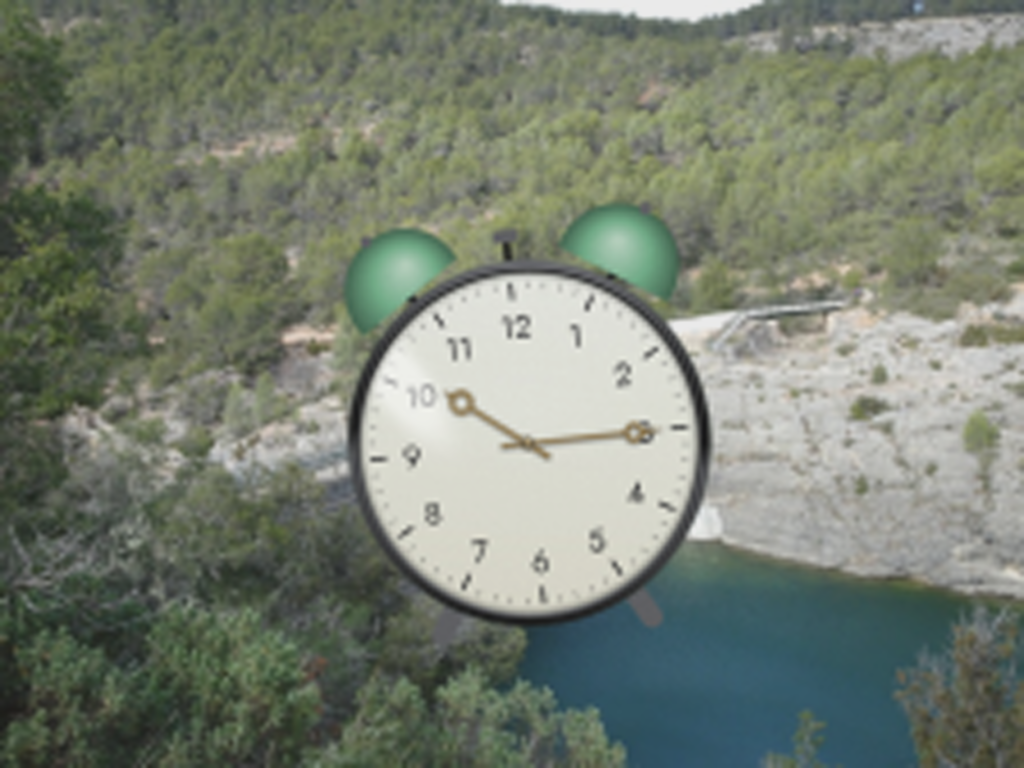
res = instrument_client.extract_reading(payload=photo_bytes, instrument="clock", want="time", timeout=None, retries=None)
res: 10:15
